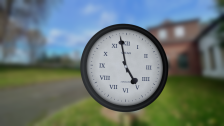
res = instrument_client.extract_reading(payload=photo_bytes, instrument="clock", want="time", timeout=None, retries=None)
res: 4:58
